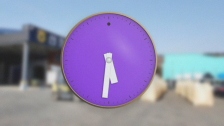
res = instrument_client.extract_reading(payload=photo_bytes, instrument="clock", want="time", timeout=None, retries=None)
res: 5:31
